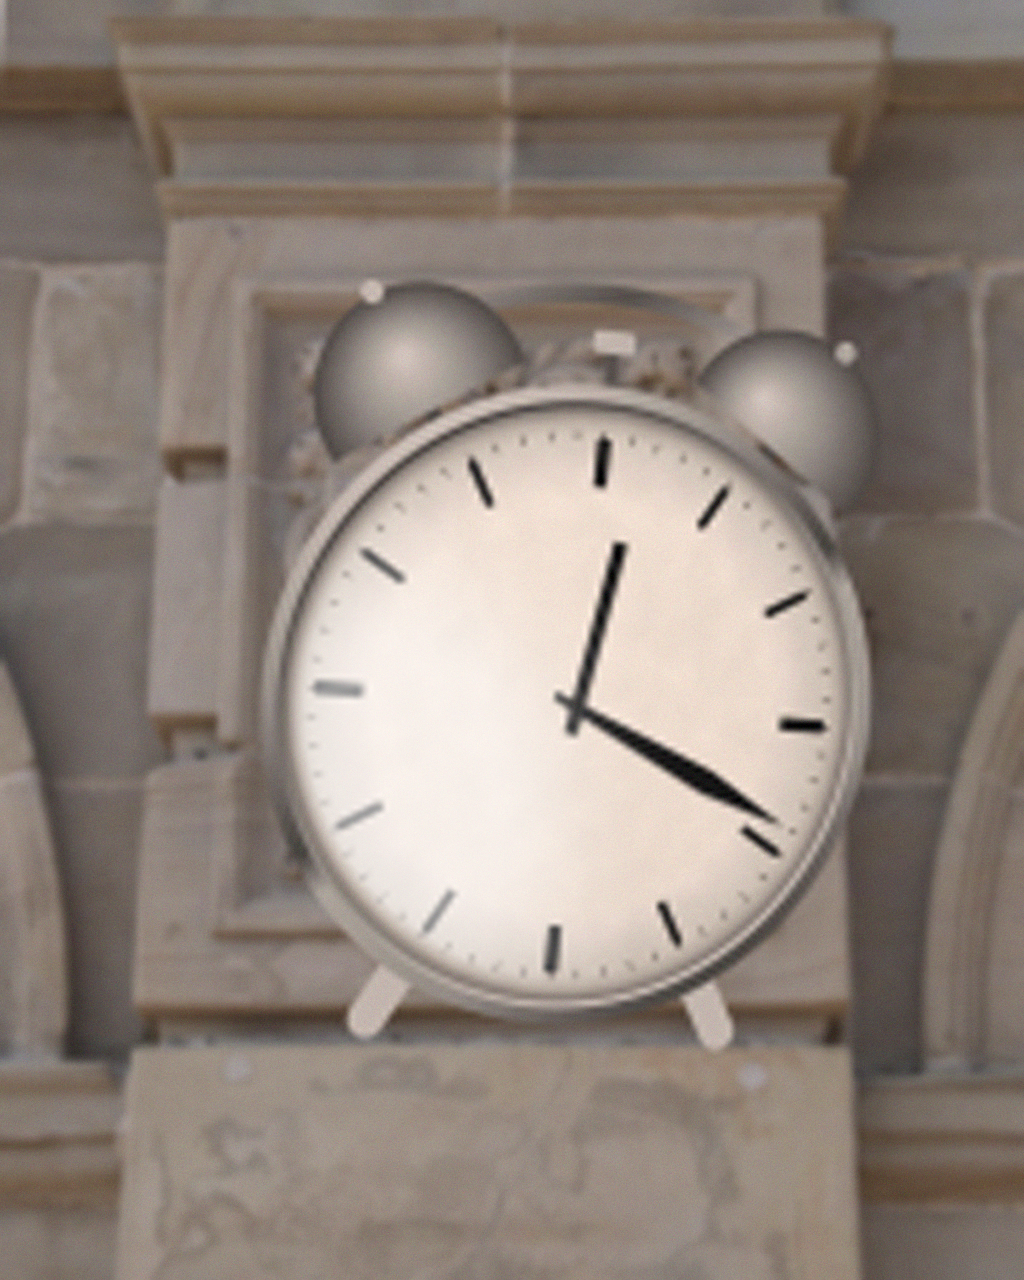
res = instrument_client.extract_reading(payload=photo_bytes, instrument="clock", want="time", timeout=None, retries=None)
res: 12:19
